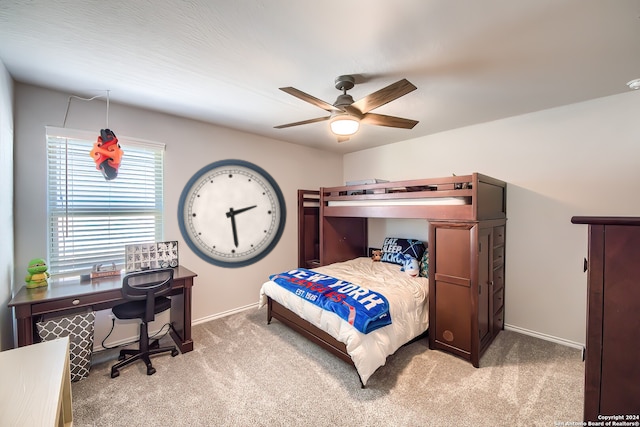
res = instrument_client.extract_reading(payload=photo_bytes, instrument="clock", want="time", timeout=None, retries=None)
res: 2:29
